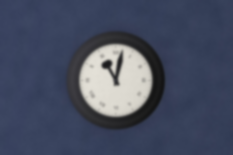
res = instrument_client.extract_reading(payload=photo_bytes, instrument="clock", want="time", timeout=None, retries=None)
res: 11:02
